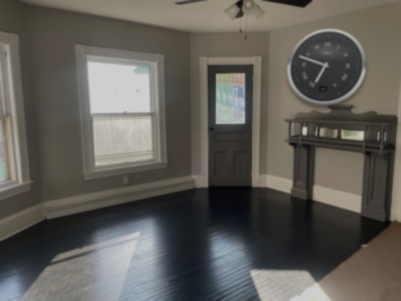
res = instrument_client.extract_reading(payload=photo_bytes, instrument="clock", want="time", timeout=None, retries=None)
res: 6:48
